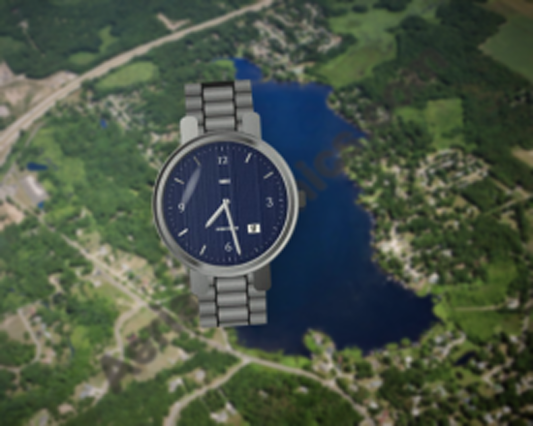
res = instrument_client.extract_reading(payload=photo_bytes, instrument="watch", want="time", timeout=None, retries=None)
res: 7:28
